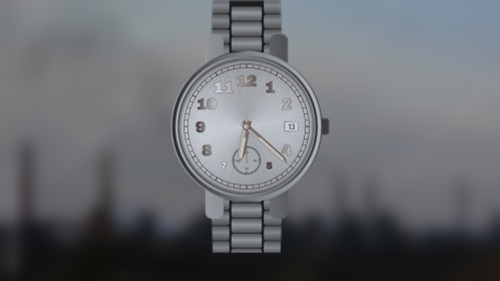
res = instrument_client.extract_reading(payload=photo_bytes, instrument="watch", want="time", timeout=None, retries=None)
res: 6:22
